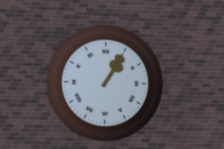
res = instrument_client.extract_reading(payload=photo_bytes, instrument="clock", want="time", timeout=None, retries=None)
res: 1:05
